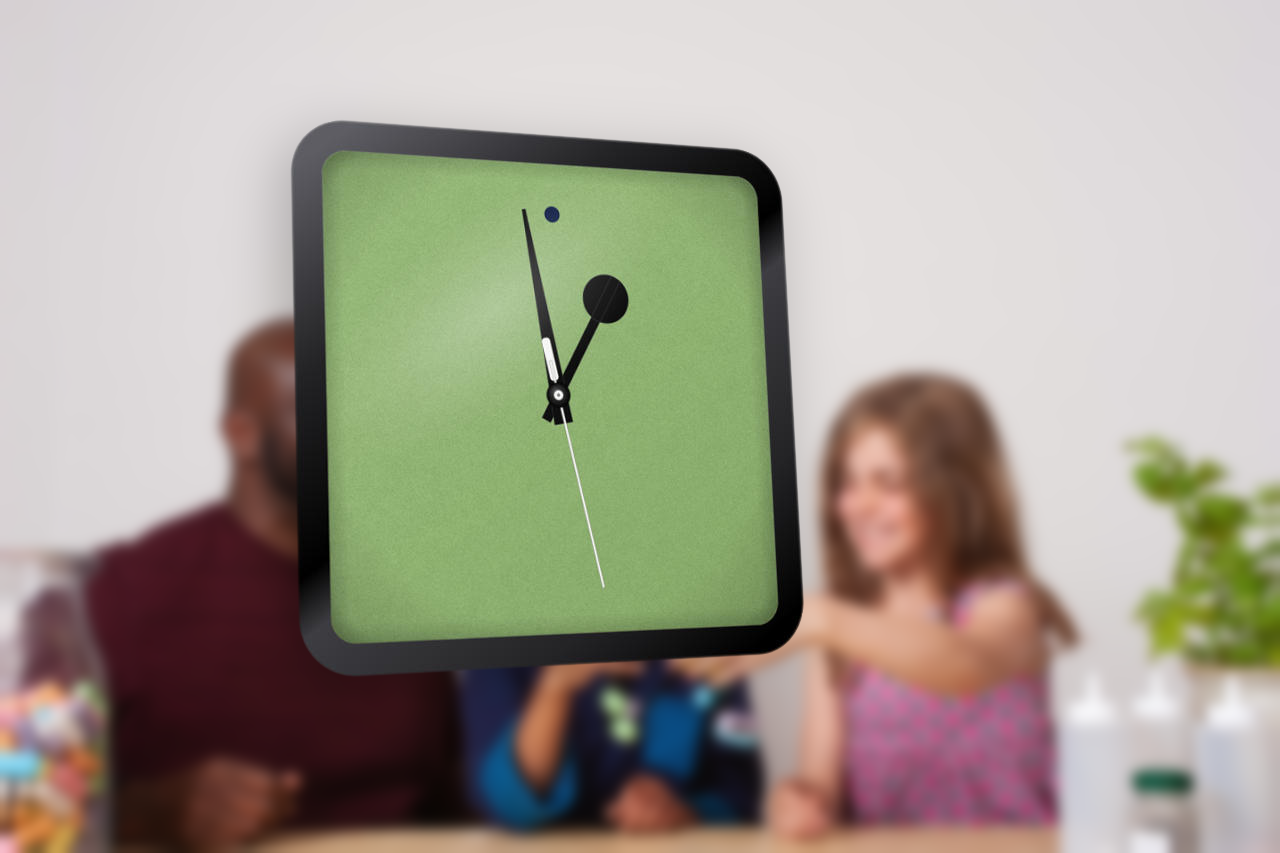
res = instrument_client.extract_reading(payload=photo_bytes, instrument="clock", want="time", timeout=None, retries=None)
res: 12:58:28
